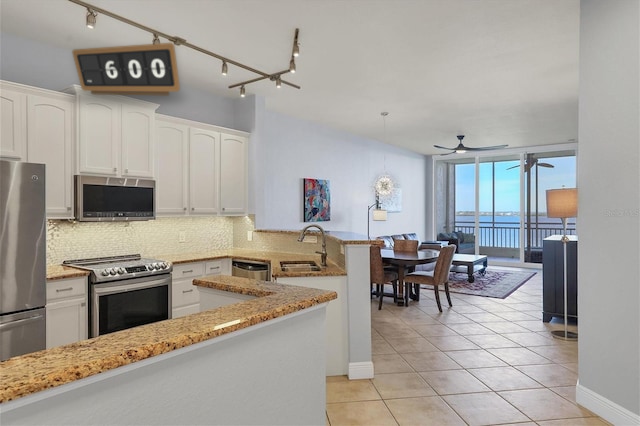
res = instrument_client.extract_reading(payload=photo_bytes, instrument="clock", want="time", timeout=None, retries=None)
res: 6:00
